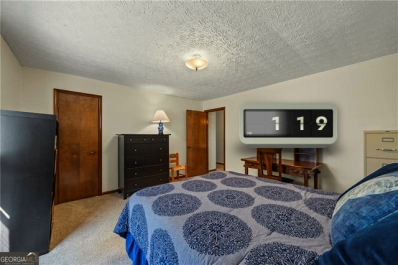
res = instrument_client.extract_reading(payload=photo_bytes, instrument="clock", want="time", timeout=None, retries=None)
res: 1:19
